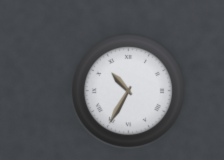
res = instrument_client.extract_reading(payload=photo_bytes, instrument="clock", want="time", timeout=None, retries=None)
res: 10:35
